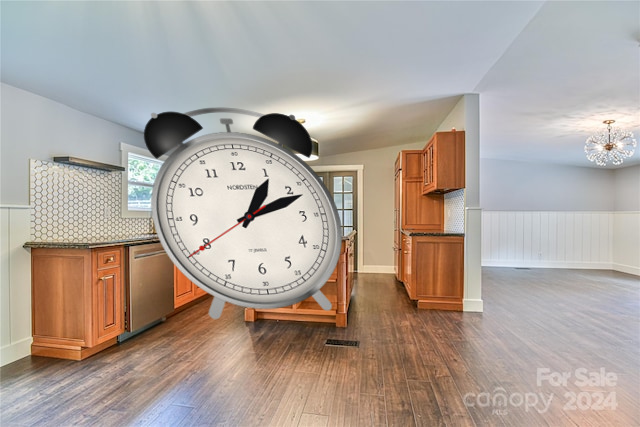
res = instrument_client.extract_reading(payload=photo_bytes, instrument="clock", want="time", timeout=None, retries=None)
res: 1:11:40
